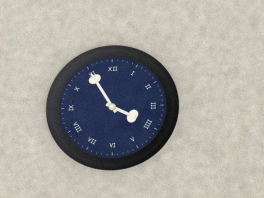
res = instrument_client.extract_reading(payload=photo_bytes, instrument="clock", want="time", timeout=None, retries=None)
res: 3:55
